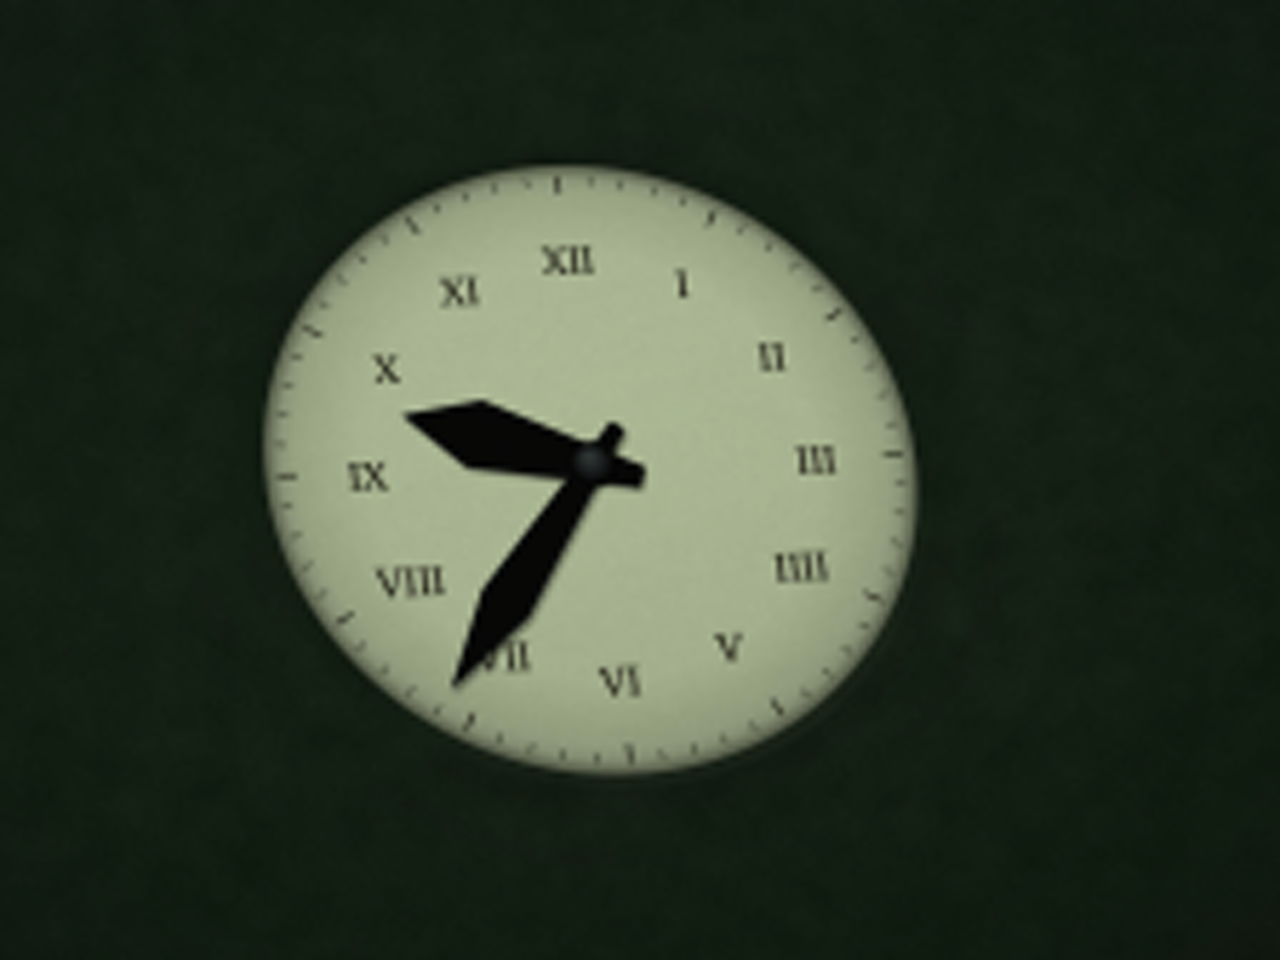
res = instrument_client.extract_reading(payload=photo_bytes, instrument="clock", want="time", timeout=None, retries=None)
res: 9:36
